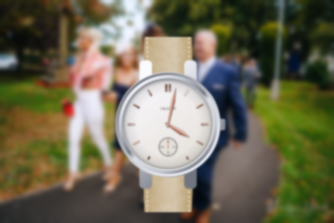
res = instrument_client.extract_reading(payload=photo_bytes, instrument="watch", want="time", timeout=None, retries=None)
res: 4:02
